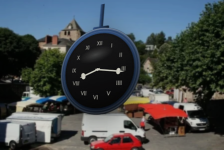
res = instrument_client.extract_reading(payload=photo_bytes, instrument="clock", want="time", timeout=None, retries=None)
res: 8:16
